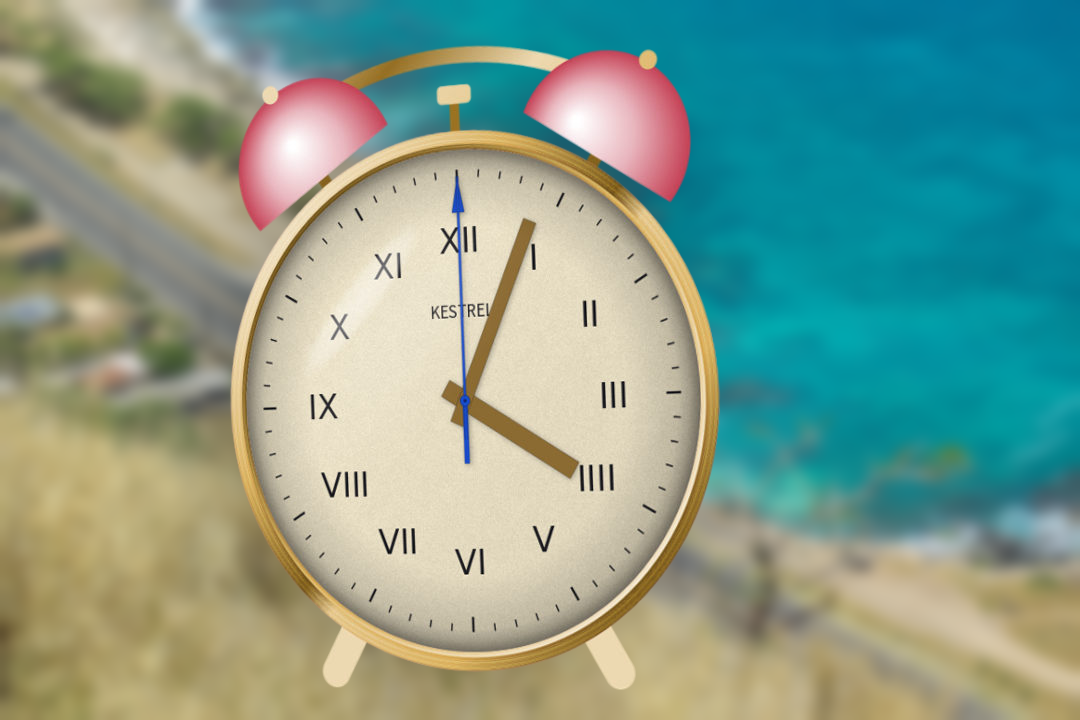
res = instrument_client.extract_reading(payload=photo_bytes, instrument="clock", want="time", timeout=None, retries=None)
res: 4:04:00
